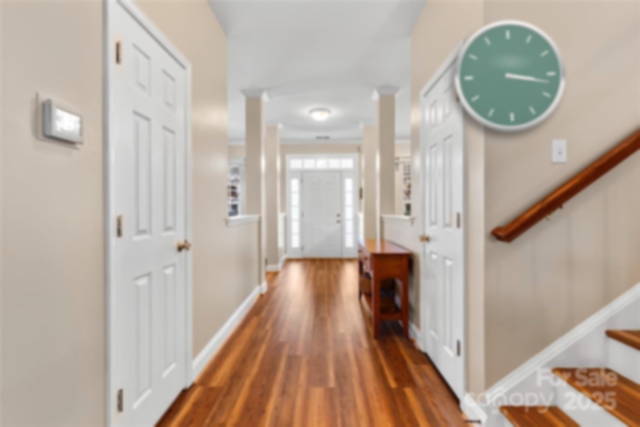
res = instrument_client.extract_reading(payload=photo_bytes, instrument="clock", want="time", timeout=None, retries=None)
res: 3:17
